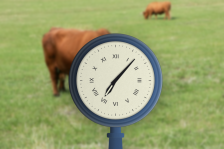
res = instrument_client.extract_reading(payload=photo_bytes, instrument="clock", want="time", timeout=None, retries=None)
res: 7:07
